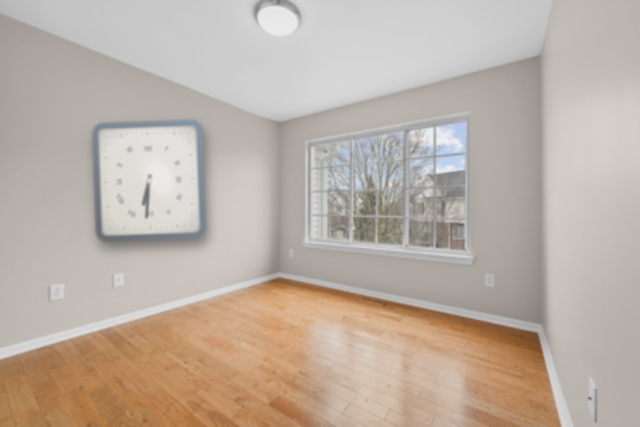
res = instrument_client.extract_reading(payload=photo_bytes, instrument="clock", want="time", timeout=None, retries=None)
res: 6:31
